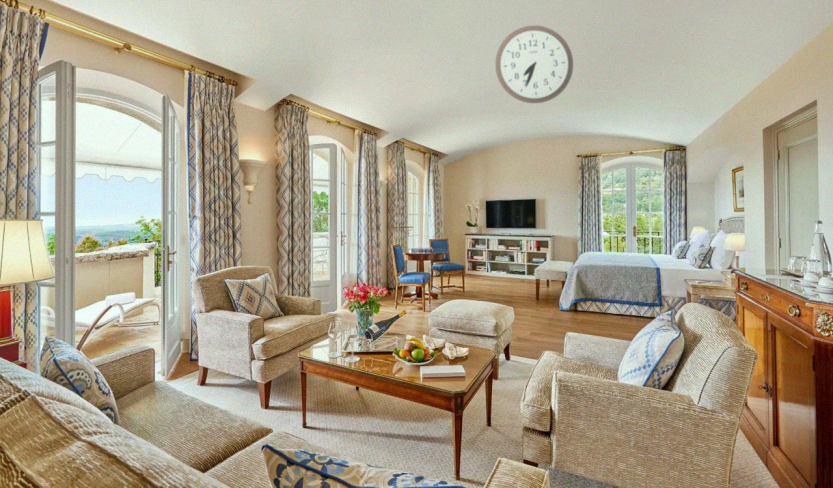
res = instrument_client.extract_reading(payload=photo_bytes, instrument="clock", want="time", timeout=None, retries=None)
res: 7:34
